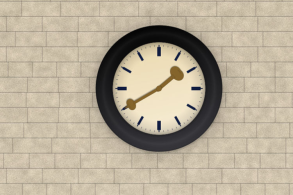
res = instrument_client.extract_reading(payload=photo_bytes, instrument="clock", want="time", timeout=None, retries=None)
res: 1:40
